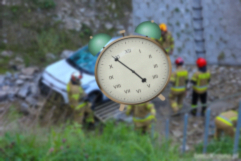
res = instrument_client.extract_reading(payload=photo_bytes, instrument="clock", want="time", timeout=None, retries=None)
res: 4:54
